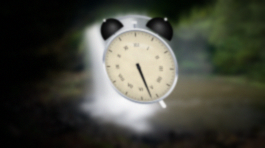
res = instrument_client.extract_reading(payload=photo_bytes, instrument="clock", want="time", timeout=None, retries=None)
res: 5:27
